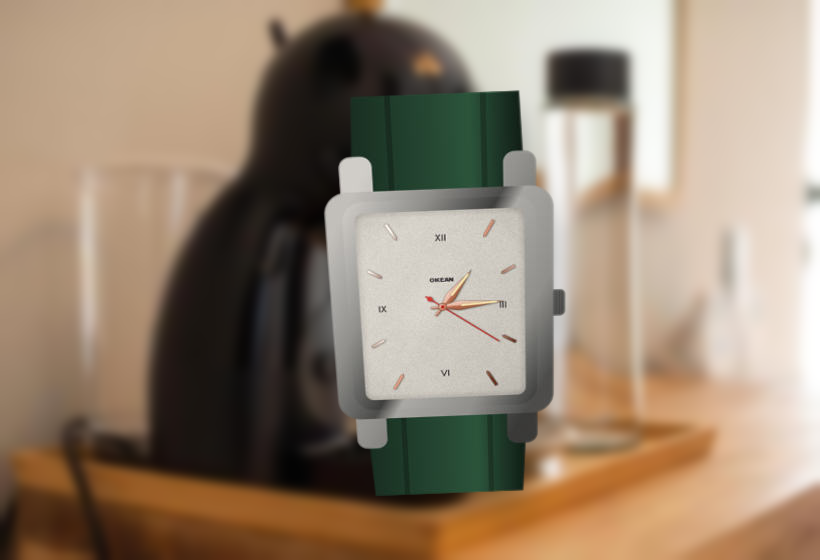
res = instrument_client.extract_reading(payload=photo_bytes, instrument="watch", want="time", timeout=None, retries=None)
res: 1:14:21
